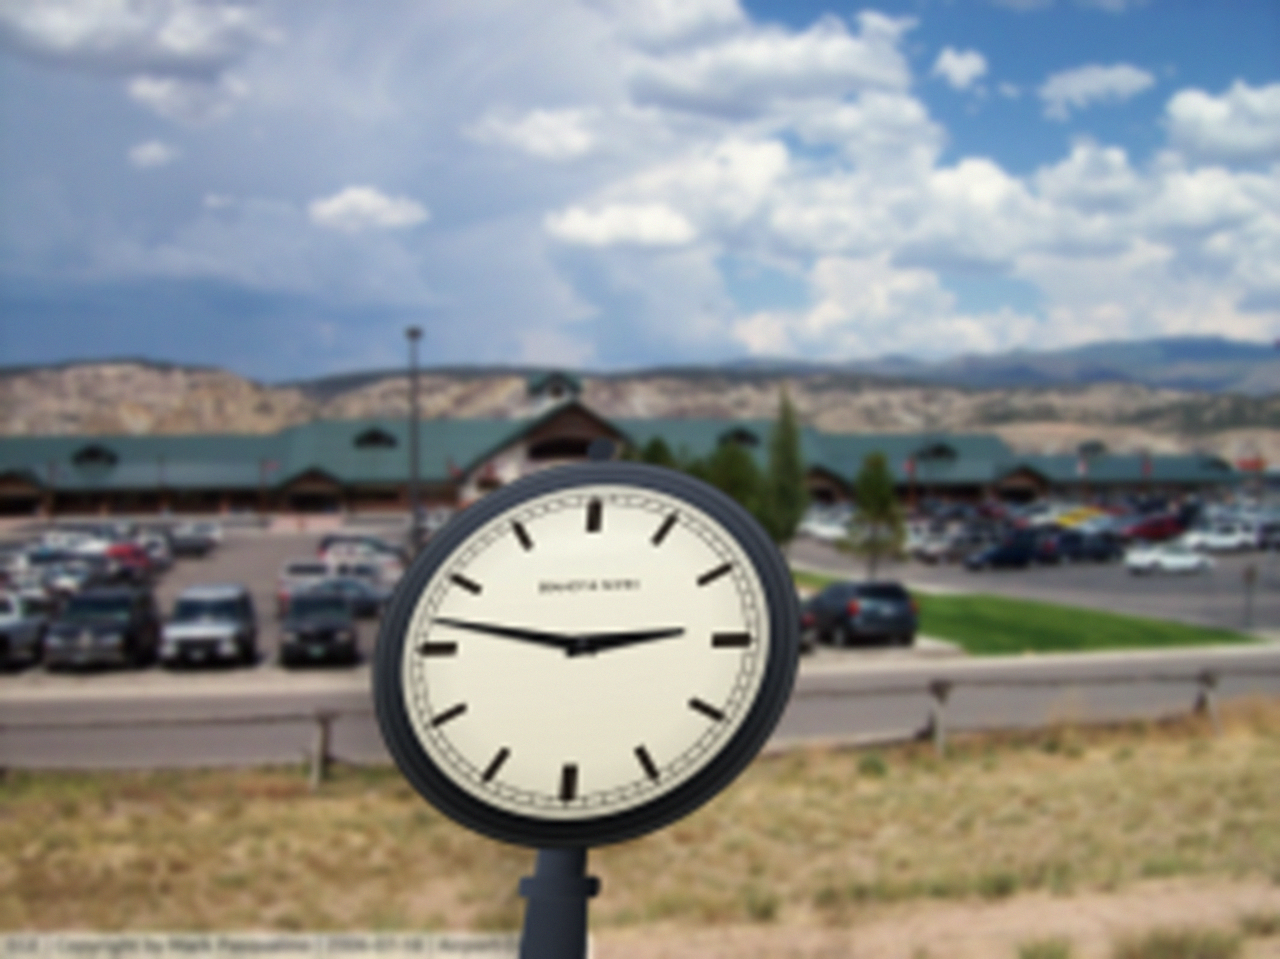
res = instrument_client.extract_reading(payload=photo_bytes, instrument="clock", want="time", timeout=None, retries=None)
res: 2:47
